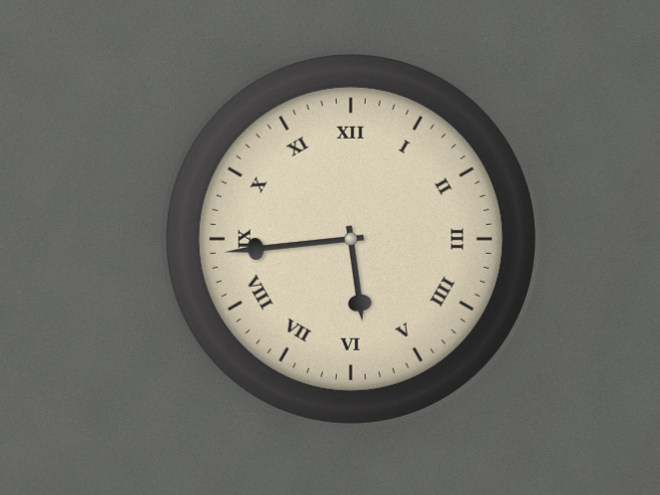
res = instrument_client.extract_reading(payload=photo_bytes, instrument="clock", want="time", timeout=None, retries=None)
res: 5:44
